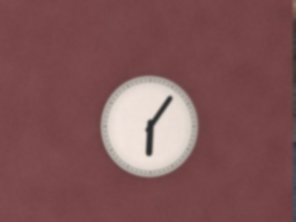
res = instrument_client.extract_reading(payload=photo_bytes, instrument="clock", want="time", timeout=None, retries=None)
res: 6:06
